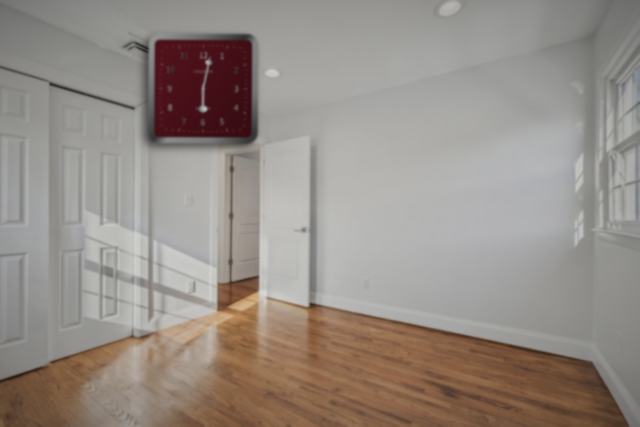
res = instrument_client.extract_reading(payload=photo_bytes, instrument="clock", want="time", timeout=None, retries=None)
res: 6:02
